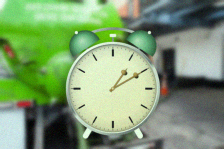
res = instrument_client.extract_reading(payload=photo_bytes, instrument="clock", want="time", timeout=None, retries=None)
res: 1:10
